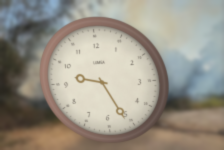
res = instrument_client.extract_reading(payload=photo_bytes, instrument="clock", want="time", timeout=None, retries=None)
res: 9:26
